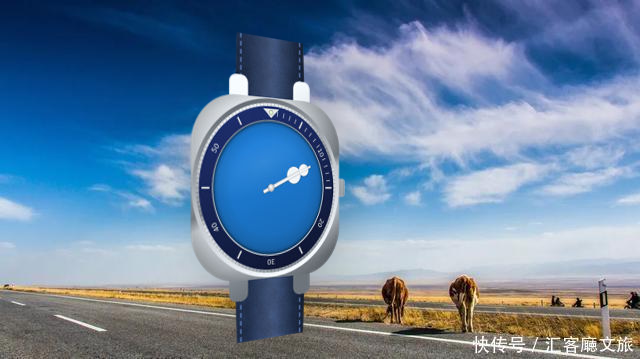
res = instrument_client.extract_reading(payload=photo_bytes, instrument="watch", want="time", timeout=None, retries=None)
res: 2:11
